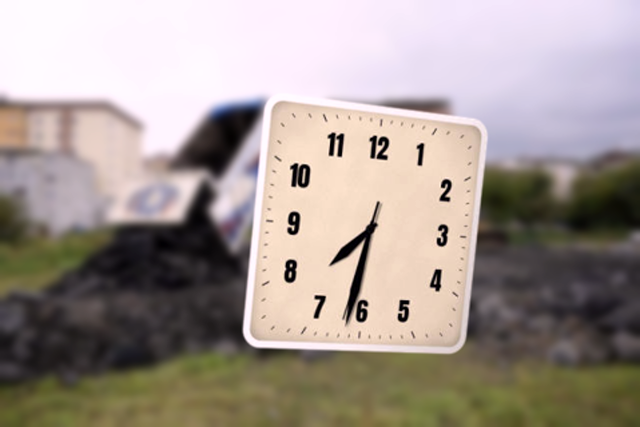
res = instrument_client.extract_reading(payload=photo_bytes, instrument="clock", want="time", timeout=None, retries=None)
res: 7:31:32
